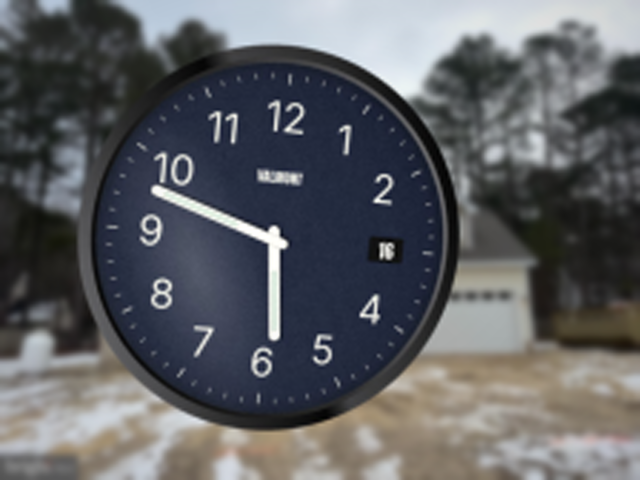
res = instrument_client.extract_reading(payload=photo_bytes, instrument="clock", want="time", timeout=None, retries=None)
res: 5:48
